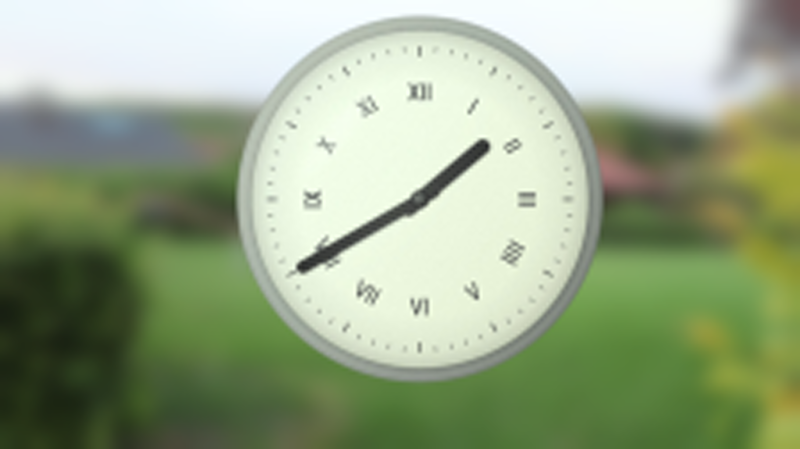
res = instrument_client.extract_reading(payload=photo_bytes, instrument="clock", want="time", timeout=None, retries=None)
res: 1:40
